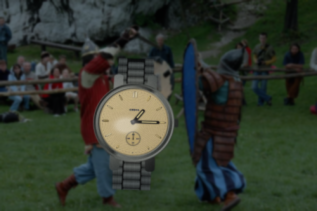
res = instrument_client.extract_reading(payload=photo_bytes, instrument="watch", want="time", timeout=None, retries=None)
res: 1:15
